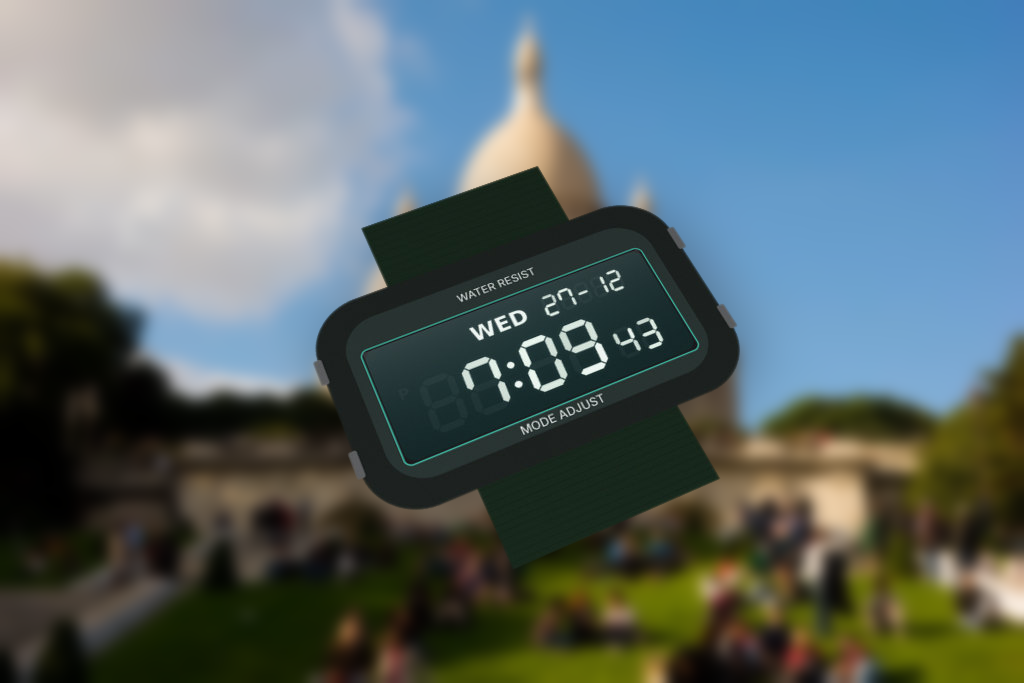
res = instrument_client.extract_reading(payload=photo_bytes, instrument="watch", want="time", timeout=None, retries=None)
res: 7:09:43
